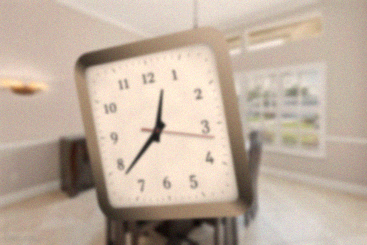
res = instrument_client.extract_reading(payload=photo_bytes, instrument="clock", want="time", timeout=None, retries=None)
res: 12:38:17
